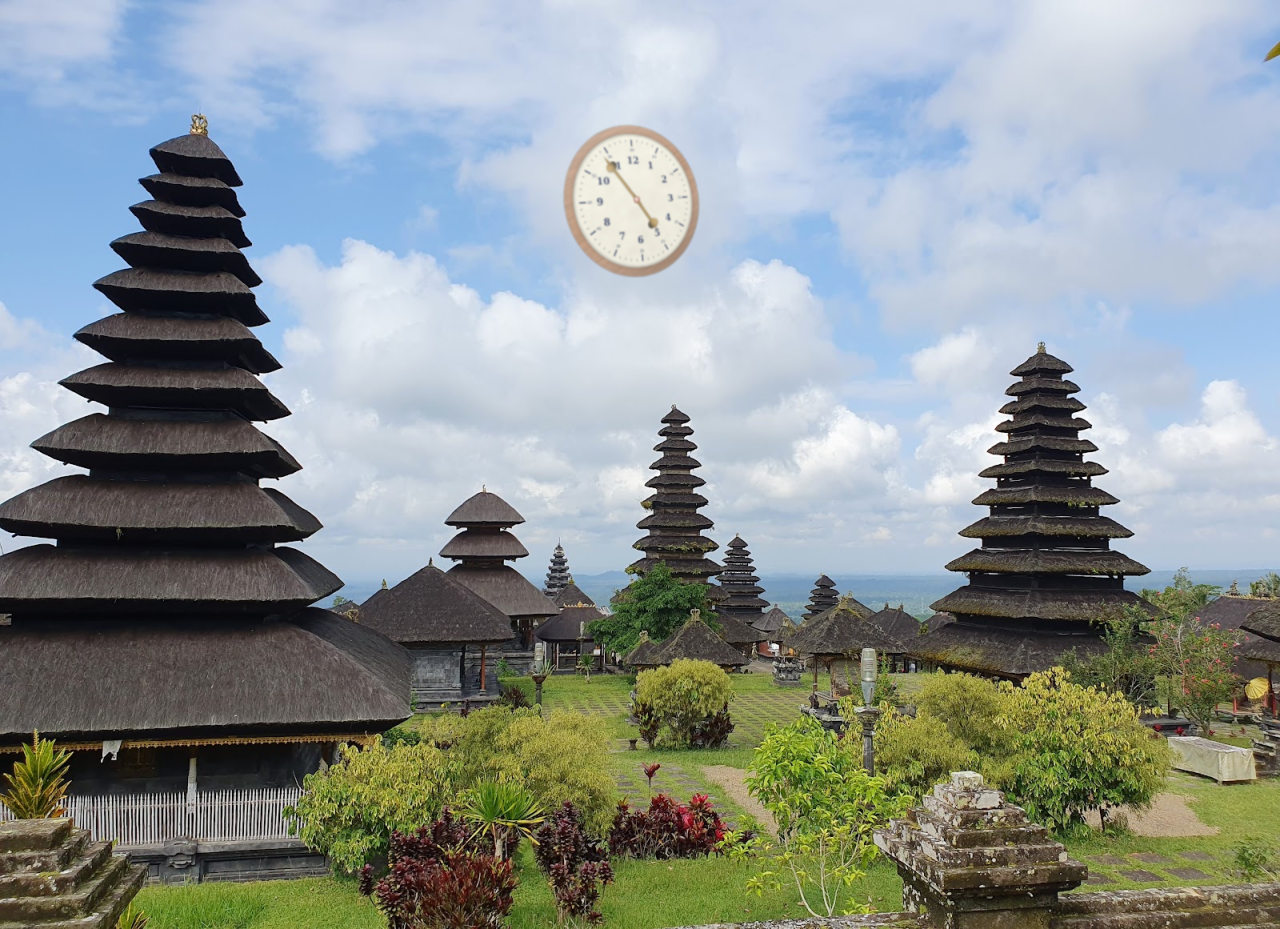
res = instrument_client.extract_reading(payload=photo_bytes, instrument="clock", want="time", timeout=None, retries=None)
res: 4:54
